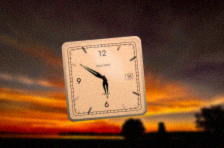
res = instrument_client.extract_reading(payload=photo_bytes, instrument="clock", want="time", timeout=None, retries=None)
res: 5:51
